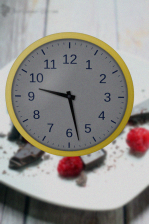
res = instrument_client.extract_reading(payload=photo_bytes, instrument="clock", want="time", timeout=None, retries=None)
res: 9:28
